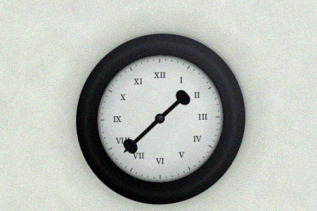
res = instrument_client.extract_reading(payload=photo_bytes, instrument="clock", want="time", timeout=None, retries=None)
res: 1:38
